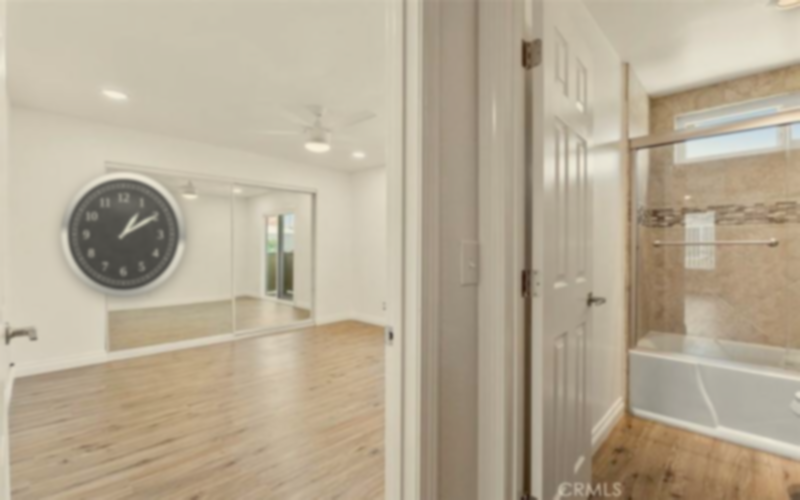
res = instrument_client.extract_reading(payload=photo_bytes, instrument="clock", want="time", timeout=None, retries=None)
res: 1:10
